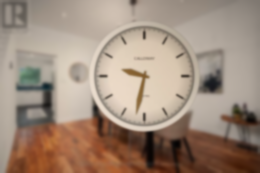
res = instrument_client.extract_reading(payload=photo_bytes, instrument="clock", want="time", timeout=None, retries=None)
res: 9:32
